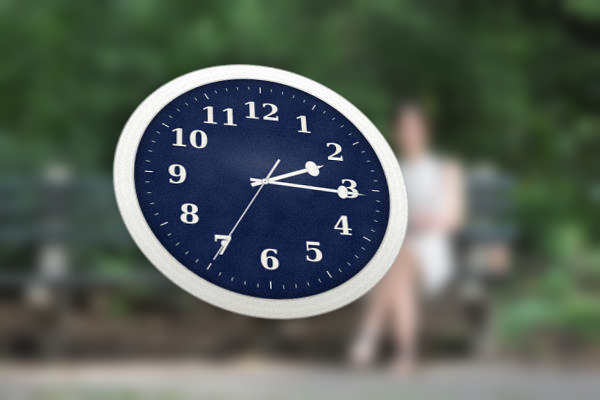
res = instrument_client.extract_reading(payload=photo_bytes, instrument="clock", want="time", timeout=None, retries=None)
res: 2:15:35
